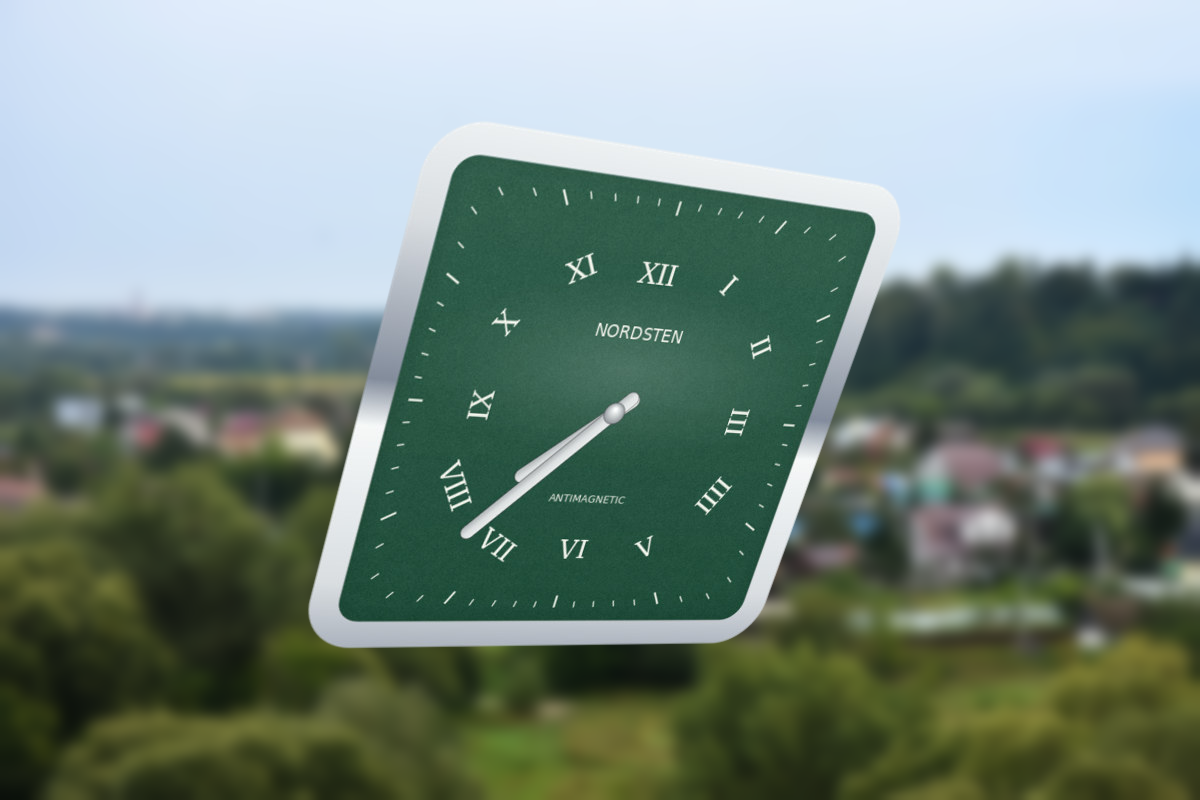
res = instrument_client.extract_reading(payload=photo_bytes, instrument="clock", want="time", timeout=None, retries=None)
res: 7:37
